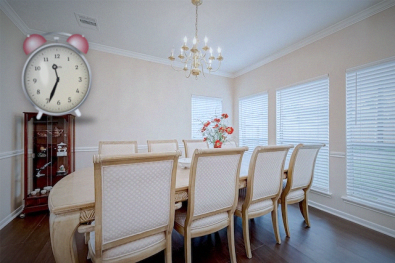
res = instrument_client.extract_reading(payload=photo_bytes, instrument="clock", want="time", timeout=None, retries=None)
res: 11:34
